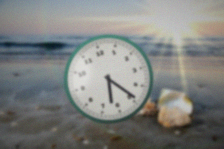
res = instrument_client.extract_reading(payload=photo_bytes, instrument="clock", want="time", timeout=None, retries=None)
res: 6:24
